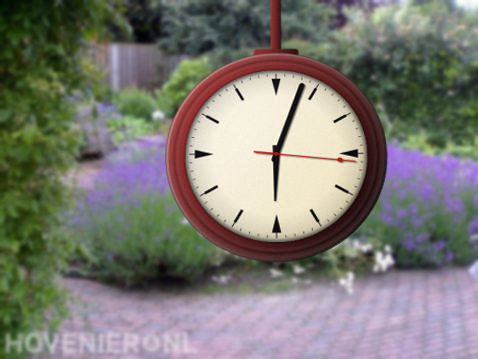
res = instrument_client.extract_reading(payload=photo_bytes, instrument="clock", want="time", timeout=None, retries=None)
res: 6:03:16
